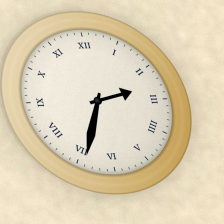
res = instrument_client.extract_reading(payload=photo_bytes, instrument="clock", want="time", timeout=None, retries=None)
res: 2:34
